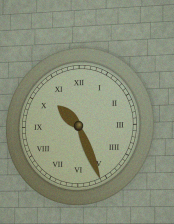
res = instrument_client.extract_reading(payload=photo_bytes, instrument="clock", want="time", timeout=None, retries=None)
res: 10:26
